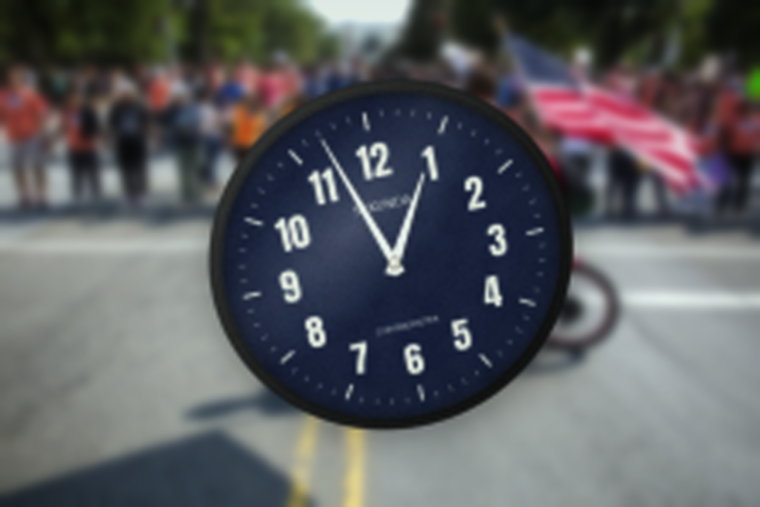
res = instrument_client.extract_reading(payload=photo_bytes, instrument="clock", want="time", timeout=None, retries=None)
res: 12:57
